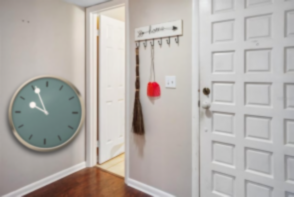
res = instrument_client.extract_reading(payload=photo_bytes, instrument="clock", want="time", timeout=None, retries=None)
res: 9:56
